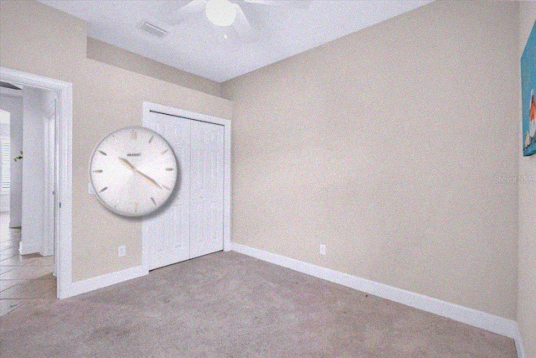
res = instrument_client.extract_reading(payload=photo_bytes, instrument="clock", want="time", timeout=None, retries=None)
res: 10:21
